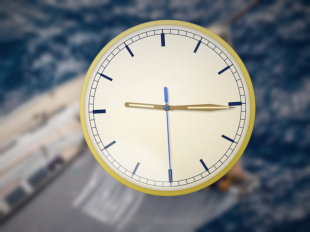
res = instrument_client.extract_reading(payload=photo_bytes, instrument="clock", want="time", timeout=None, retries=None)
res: 9:15:30
